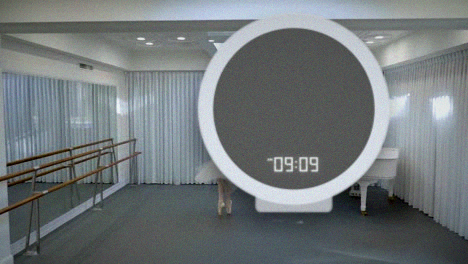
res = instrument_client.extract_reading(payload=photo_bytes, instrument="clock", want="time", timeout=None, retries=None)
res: 9:09
